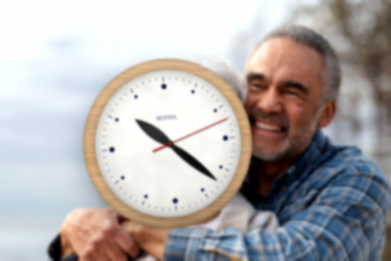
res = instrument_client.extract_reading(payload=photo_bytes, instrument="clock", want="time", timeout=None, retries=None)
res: 10:22:12
